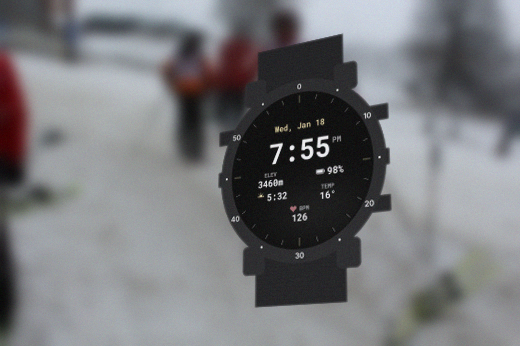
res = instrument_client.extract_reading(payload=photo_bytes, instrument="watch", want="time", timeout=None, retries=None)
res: 7:55
